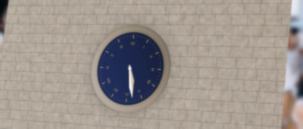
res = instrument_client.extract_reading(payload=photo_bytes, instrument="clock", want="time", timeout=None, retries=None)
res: 5:28
